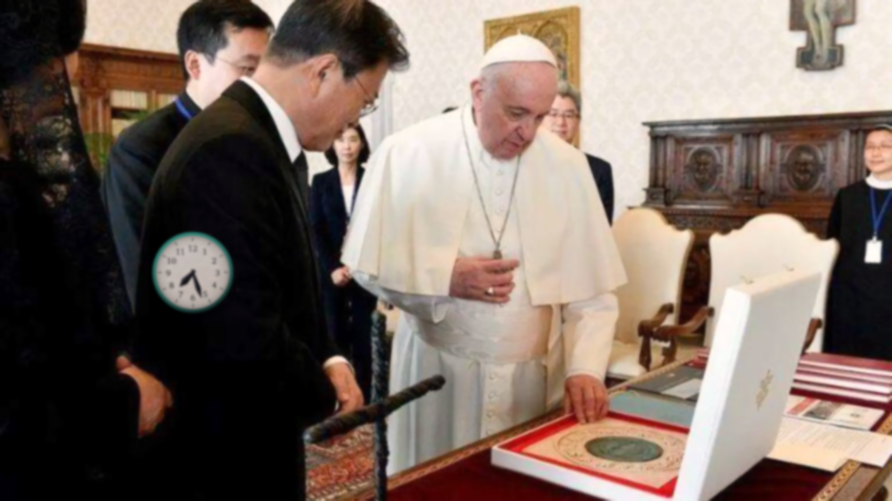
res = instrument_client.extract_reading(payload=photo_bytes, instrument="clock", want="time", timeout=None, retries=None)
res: 7:27
